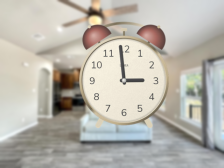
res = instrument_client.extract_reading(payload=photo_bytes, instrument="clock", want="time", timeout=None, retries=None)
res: 2:59
